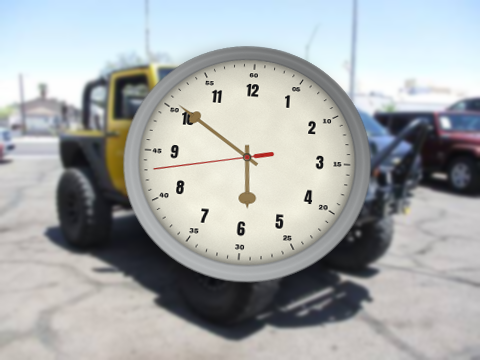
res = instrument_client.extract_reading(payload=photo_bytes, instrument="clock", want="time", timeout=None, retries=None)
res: 5:50:43
